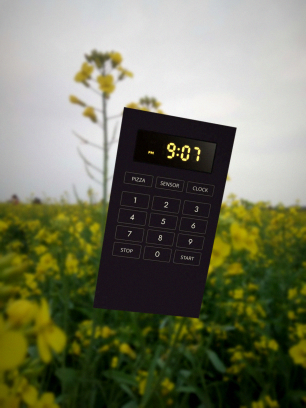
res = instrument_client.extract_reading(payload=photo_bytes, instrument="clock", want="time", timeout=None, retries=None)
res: 9:07
